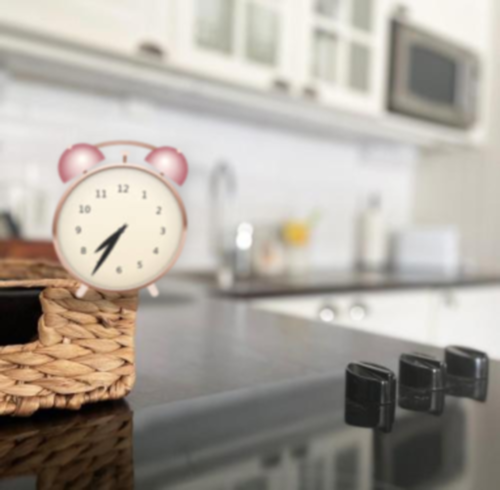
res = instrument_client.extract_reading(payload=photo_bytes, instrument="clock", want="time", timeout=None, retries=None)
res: 7:35
